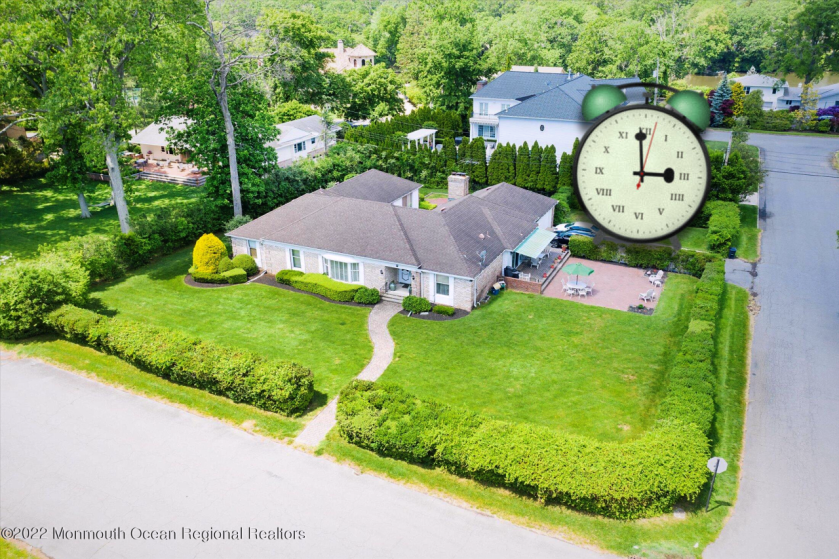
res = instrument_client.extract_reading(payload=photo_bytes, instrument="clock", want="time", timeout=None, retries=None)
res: 2:59:02
